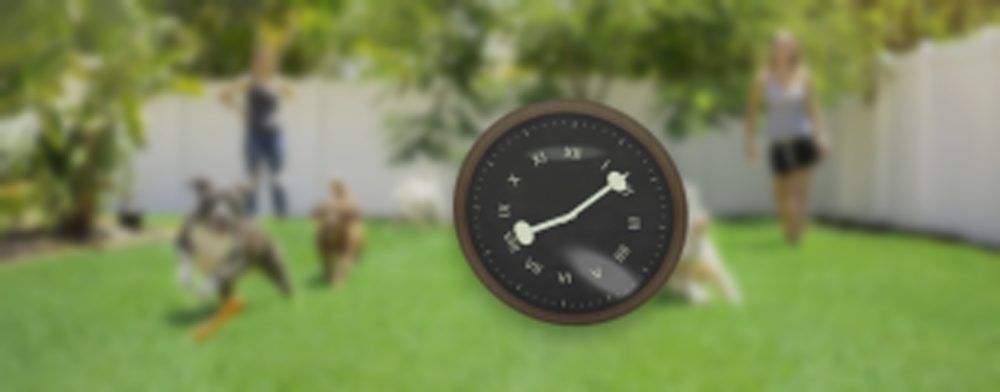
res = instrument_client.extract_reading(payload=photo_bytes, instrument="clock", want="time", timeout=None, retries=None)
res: 8:08
